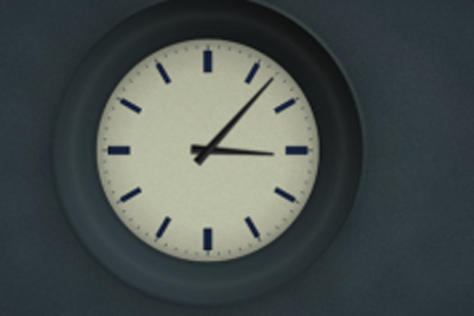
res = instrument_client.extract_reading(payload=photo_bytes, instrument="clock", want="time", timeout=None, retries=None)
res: 3:07
